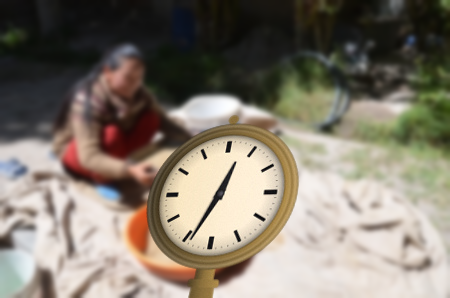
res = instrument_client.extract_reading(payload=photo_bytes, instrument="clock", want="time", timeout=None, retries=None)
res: 12:34
